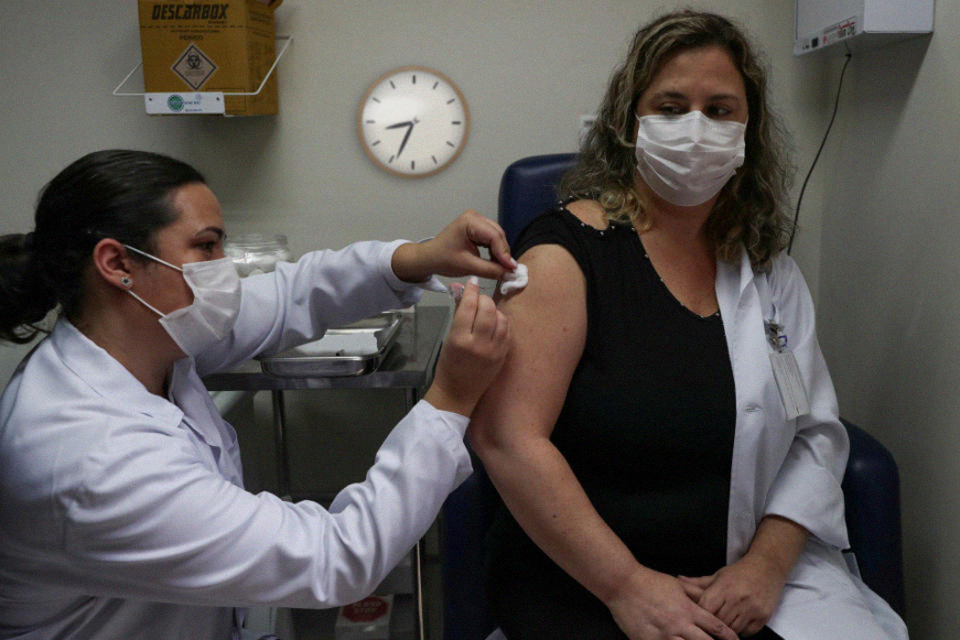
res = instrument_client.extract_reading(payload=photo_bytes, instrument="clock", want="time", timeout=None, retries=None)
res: 8:34
